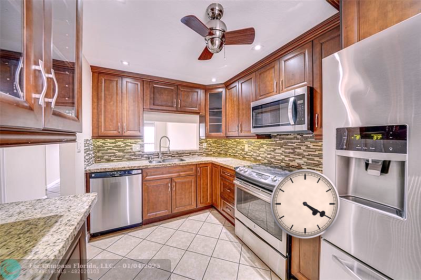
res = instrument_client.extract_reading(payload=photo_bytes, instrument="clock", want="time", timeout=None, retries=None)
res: 4:20
